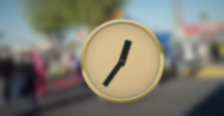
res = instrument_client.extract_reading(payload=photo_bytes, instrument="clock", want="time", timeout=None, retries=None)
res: 12:36
